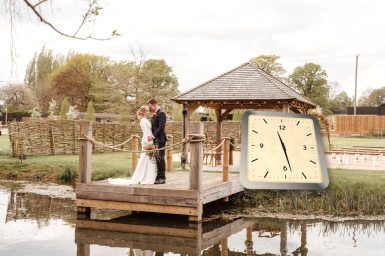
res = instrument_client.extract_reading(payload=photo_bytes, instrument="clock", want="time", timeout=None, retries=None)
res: 11:28
